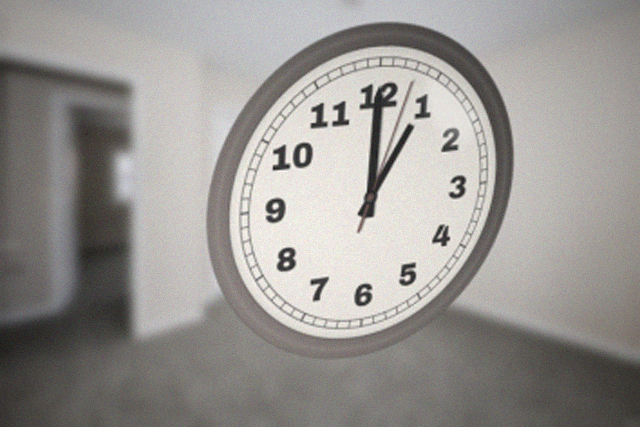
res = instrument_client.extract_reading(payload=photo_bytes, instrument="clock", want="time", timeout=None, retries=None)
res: 1:00:03
